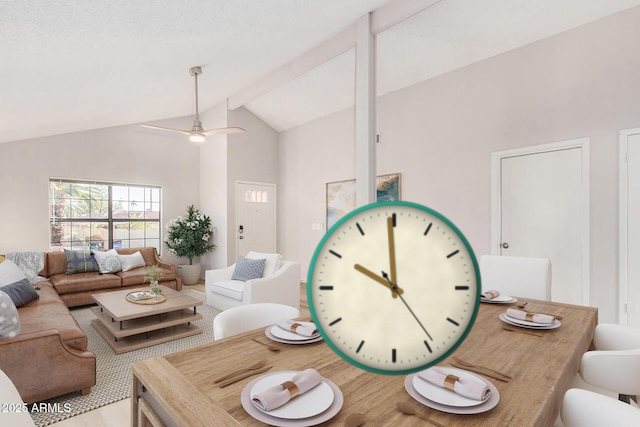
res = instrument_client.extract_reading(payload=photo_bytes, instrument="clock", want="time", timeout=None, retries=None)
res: 9:59:24
